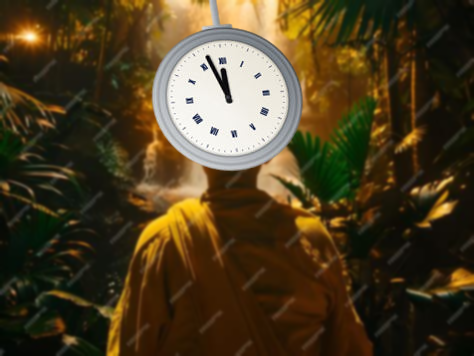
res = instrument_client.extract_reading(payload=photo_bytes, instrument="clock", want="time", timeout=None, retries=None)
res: 11:57
